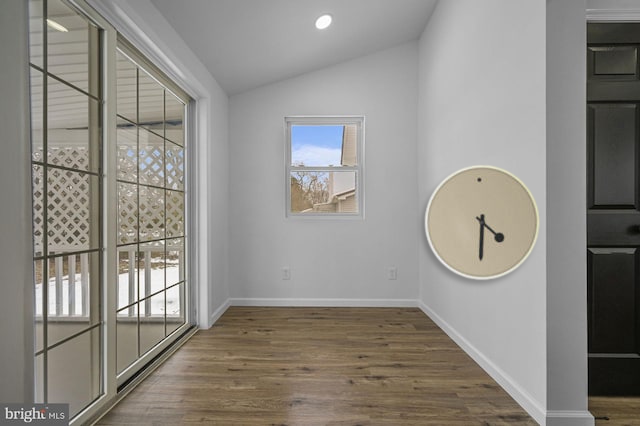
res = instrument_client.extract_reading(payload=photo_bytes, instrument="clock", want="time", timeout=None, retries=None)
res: 4:31
